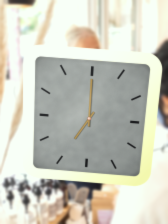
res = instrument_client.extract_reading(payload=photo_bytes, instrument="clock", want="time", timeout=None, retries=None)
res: 7:00
